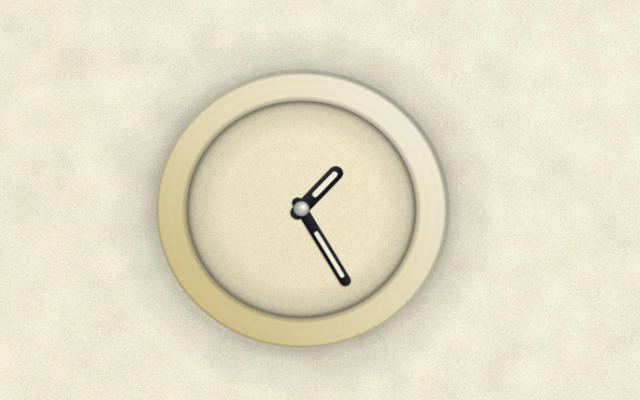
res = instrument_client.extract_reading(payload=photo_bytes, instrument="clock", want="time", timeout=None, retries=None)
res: 1:25
